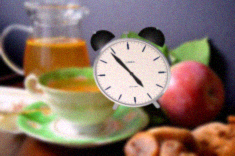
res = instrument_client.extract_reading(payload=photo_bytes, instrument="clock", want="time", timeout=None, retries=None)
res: 4:54
